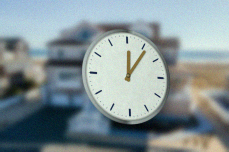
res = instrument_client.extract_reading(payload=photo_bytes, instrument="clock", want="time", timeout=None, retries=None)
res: 12:06
